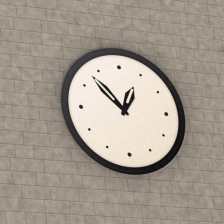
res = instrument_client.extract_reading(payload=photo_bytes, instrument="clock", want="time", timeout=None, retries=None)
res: 12:53
